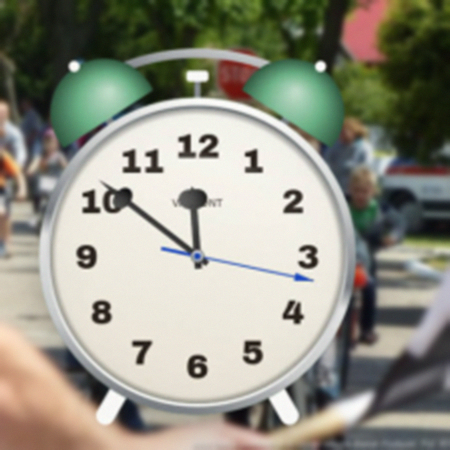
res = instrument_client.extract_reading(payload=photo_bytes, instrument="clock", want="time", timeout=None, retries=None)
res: 11:51:17
